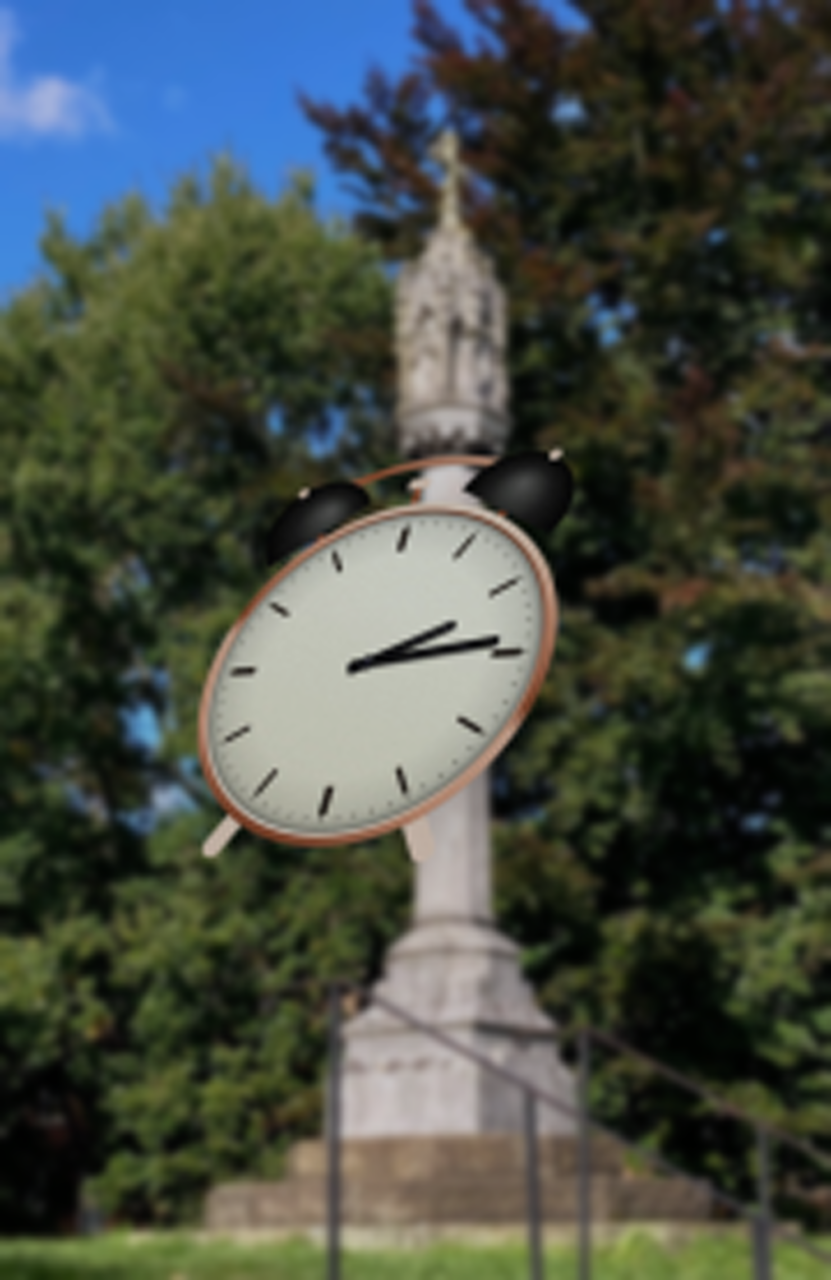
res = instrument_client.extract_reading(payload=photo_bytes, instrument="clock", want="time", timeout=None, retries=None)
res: 2:14
